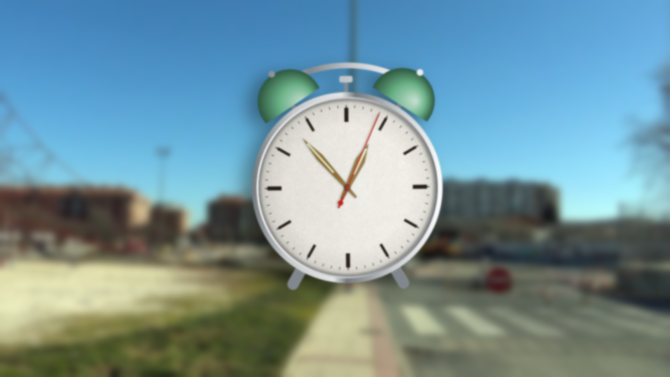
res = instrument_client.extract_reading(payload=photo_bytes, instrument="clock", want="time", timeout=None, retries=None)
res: 12:53:04
